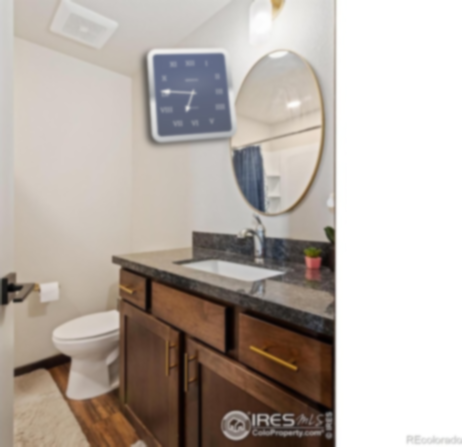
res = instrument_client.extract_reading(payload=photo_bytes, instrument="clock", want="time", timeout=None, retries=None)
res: 6:46
